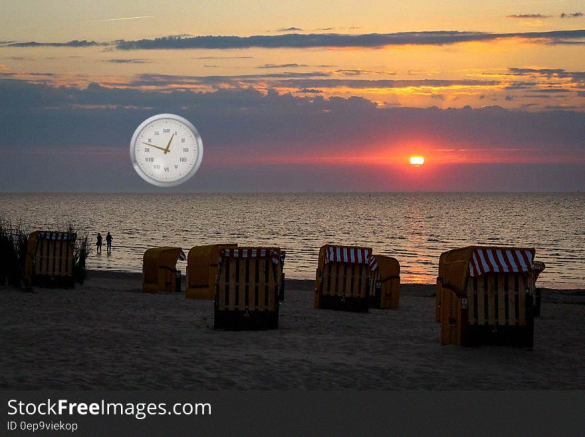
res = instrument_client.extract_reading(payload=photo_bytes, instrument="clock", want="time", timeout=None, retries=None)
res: 12:48
